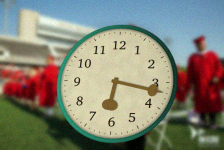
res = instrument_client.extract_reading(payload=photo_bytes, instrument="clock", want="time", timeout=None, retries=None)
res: 6:17
